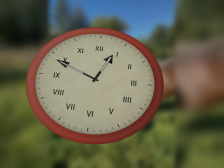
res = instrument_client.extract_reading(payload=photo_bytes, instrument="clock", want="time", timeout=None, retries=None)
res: 12:49
